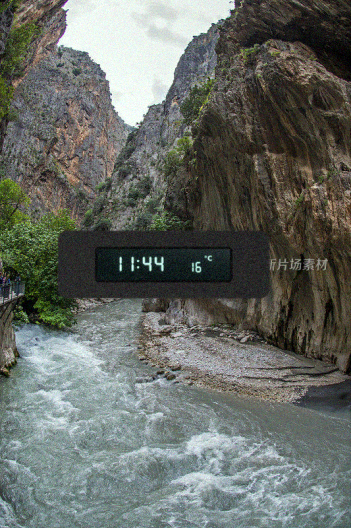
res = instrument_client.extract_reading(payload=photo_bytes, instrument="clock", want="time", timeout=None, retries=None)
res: 11:44
